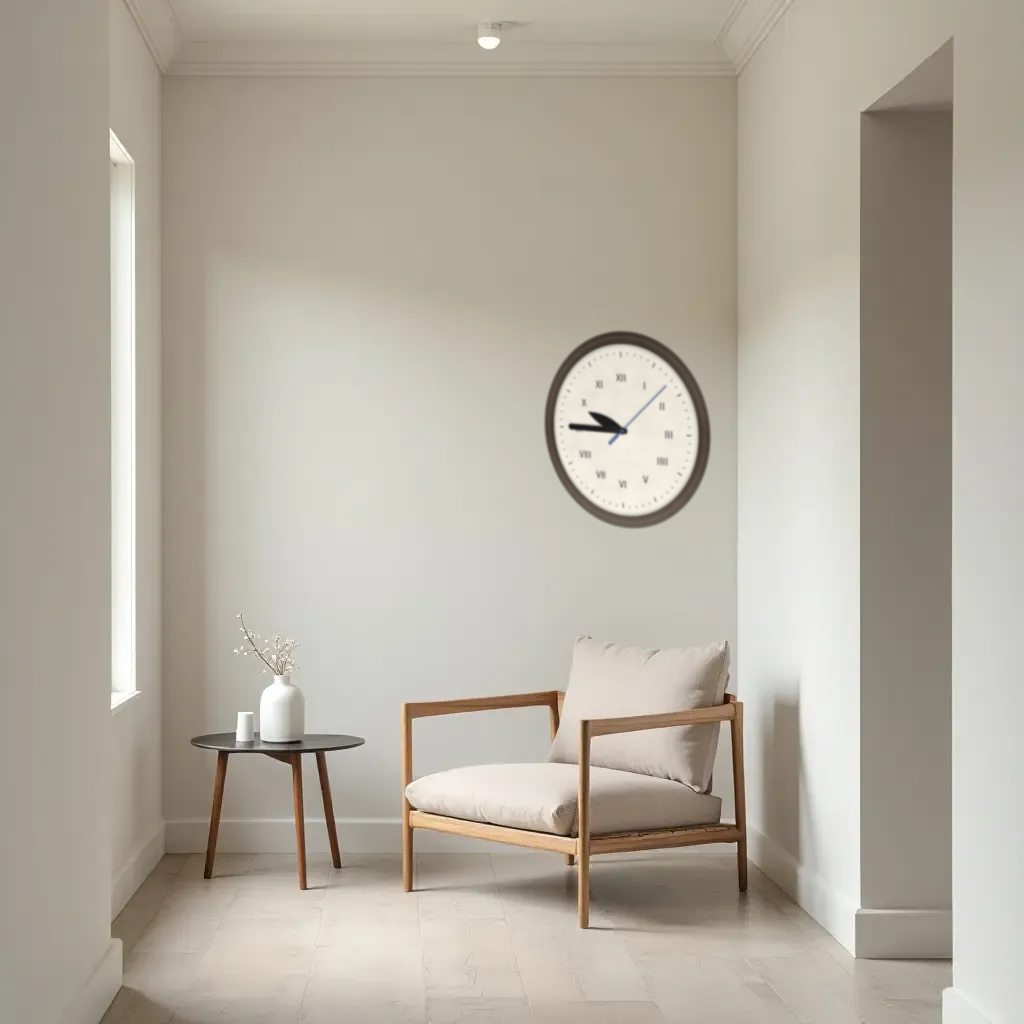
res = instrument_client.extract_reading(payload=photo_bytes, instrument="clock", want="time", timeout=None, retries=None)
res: 9:45:08
